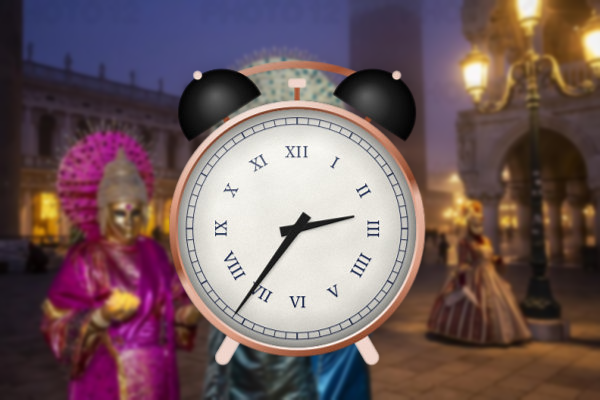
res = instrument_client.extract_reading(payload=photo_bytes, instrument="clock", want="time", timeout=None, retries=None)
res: 2:36
